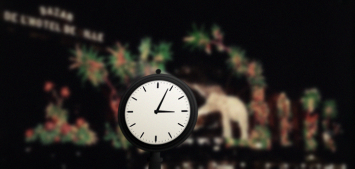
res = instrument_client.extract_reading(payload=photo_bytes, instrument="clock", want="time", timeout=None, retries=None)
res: 3:04
